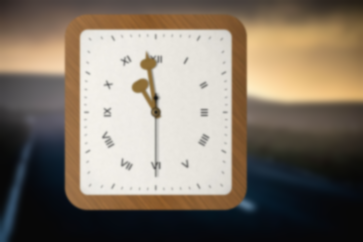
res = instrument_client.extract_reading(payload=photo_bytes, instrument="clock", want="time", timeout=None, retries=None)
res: 10:58:30
